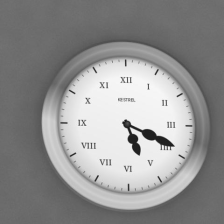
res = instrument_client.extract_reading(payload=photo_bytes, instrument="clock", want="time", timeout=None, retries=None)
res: 5:19
